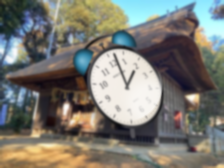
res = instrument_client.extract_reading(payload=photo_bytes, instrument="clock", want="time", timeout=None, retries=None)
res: 2:02
